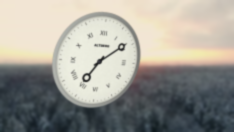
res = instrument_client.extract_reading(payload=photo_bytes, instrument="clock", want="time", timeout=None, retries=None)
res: 7:09
